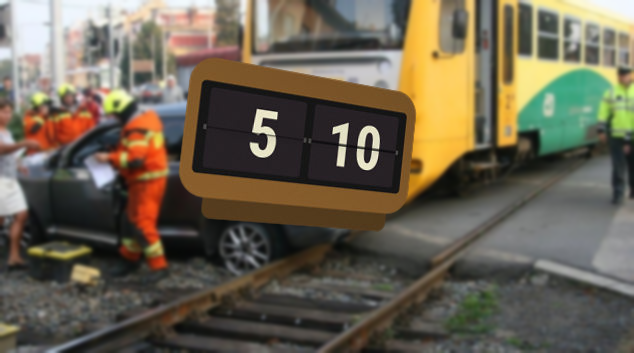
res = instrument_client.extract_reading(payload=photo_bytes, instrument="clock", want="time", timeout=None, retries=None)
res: 5:10
